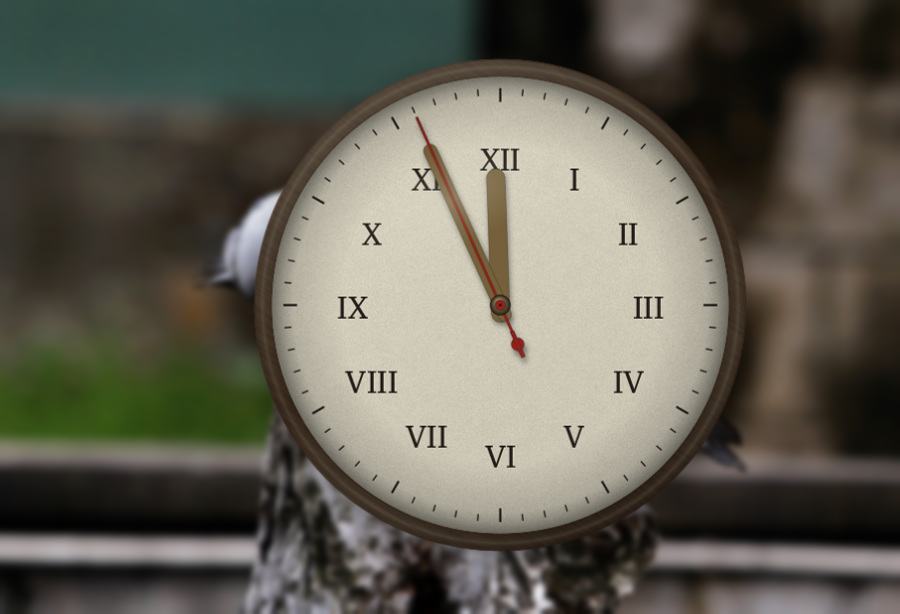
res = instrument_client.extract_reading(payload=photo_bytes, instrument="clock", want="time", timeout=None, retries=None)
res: 11:55:56
